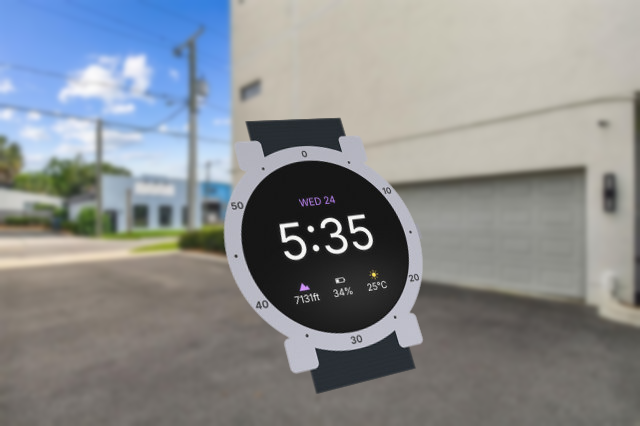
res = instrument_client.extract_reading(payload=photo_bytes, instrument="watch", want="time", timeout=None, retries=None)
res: 5:35
